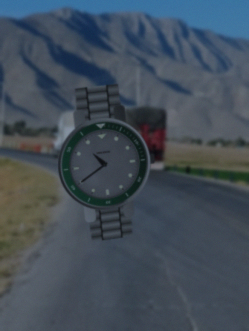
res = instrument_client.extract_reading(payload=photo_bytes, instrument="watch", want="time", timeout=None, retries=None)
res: 10:40
